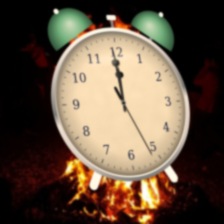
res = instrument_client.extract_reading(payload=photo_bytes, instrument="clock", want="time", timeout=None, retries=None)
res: 11:59:26
